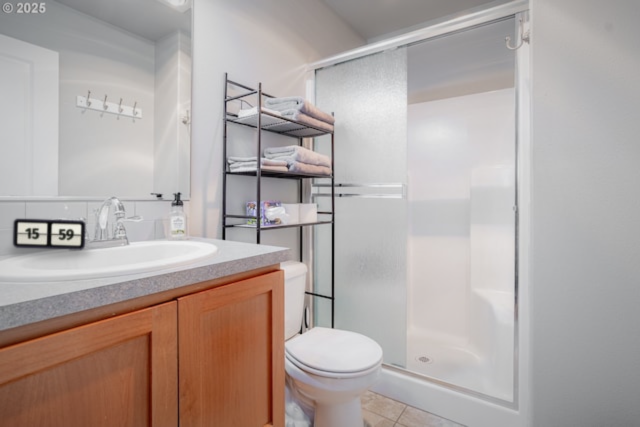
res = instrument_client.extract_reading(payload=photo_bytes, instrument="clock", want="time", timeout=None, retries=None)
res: 15:59
